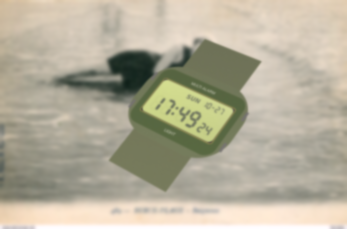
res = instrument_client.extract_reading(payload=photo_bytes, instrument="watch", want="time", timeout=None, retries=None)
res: 17:49:24
